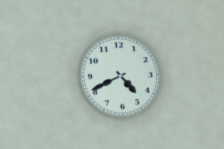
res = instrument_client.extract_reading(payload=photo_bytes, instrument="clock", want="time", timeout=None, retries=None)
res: 4:41
